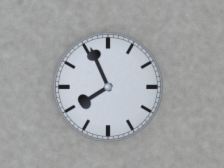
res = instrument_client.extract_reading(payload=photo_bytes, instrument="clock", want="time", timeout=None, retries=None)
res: 7:56
